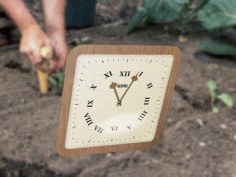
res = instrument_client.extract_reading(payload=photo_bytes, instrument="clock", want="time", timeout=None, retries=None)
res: 11:04
